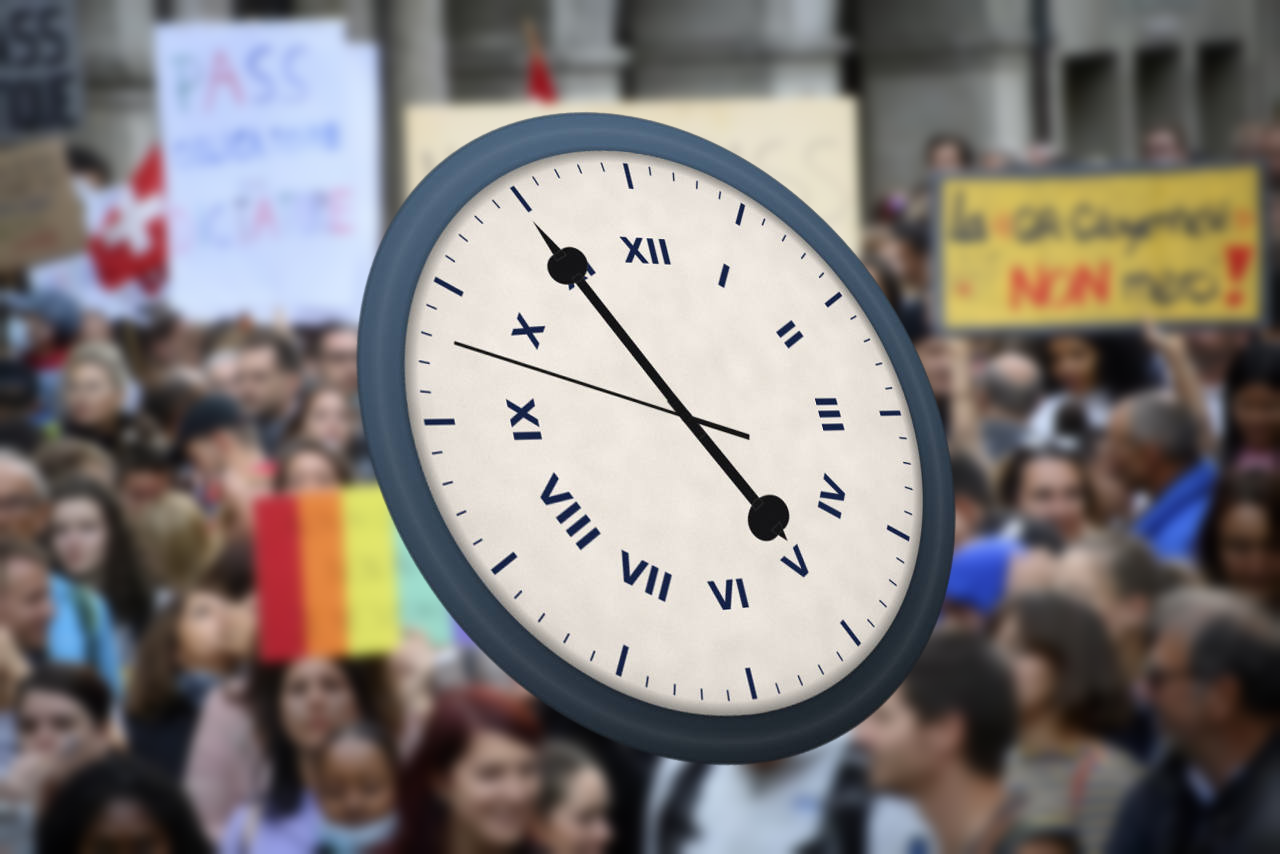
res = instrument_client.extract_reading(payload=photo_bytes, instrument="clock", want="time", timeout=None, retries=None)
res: 4:54:48
